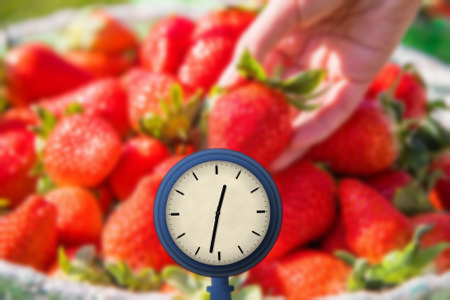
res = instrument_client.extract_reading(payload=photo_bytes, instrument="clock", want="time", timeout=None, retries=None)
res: 12:32
